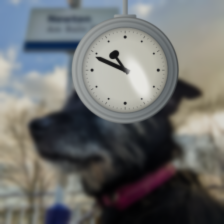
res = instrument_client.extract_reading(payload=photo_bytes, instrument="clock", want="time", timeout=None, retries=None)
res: 10:49
